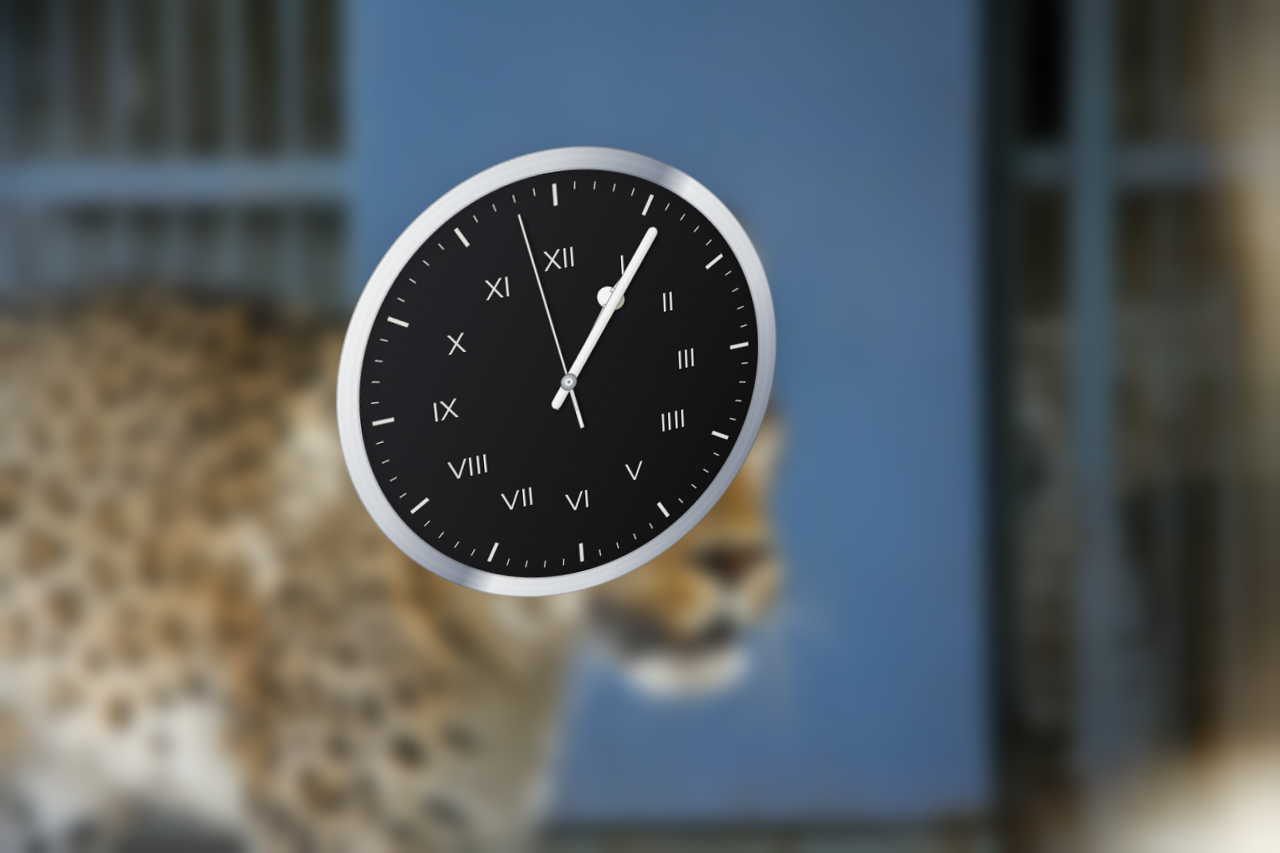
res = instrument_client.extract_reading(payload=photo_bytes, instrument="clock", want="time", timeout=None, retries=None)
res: 1:05:58
